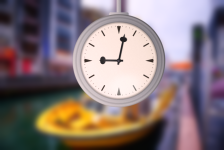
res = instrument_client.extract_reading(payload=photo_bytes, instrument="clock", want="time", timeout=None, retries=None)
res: 9:02
